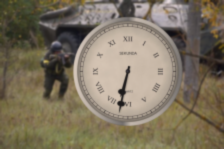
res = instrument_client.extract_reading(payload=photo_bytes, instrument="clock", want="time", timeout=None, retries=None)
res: 6:32
